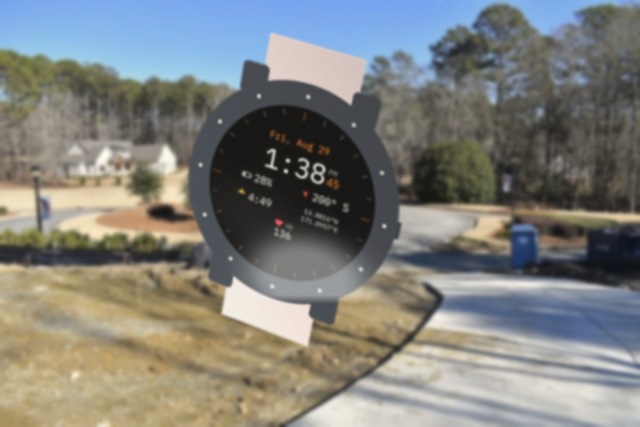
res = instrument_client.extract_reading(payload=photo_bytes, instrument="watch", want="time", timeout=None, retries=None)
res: 1:38
